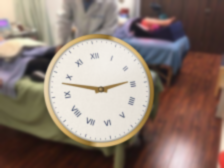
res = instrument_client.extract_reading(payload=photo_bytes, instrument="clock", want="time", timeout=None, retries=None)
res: 2:48
